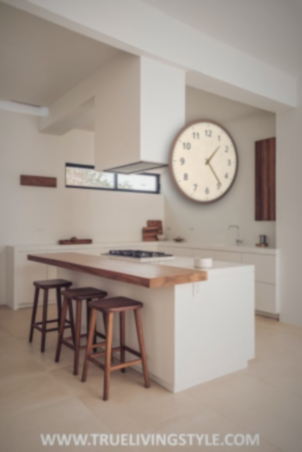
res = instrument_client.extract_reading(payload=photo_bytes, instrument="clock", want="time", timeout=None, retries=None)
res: 1:24
